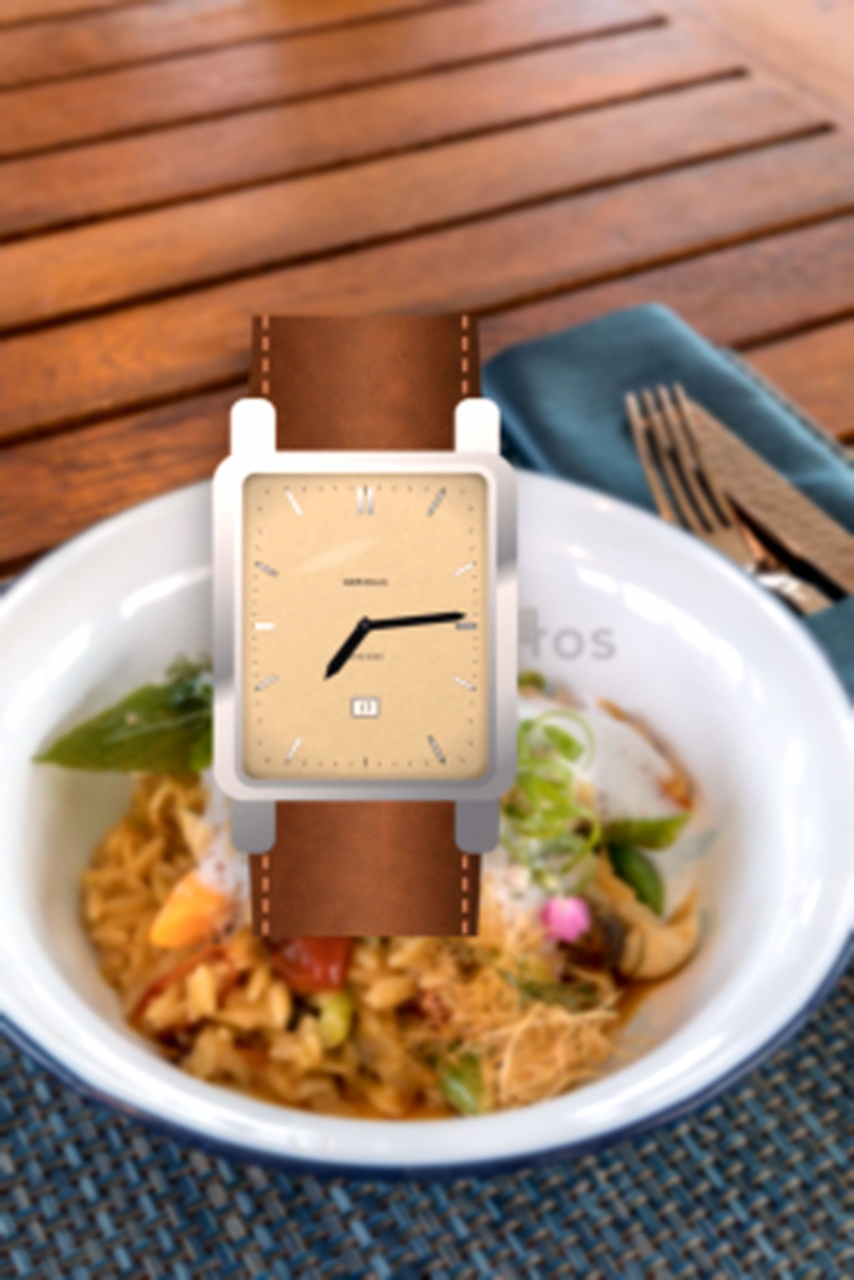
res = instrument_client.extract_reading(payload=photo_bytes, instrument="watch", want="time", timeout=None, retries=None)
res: 7:14
